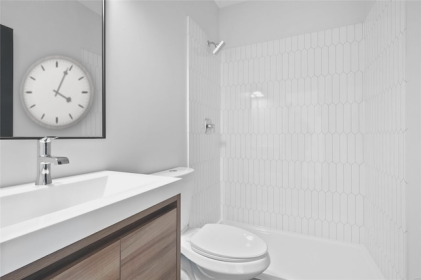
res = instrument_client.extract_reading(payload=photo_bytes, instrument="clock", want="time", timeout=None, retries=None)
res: 4:04
